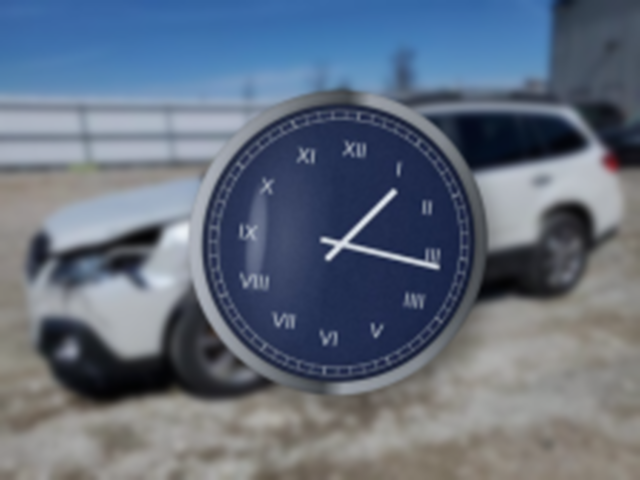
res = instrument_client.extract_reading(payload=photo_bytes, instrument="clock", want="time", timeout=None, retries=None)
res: 1:16
